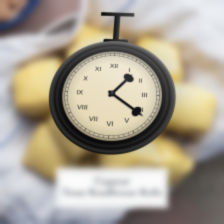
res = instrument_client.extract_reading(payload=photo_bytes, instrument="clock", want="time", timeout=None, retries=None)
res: 1:21
